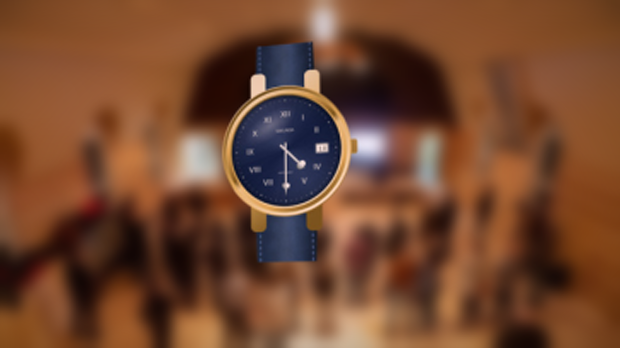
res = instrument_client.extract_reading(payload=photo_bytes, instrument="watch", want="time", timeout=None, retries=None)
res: 4:30
